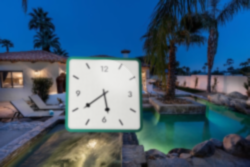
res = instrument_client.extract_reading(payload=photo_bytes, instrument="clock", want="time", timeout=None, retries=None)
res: 5:39
